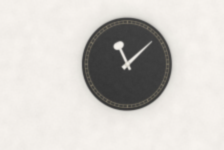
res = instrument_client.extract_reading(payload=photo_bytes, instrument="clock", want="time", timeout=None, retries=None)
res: 11:08
